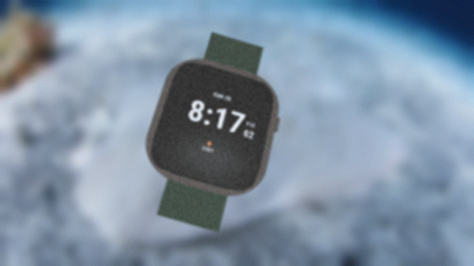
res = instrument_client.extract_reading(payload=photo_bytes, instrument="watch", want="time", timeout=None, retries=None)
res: 8:17
